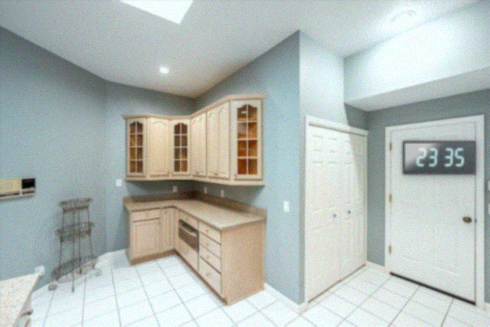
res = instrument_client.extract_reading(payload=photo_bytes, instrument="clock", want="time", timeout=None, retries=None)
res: 23:35
